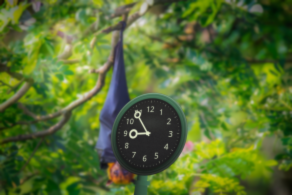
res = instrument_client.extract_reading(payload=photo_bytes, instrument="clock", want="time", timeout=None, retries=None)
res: 8:54
